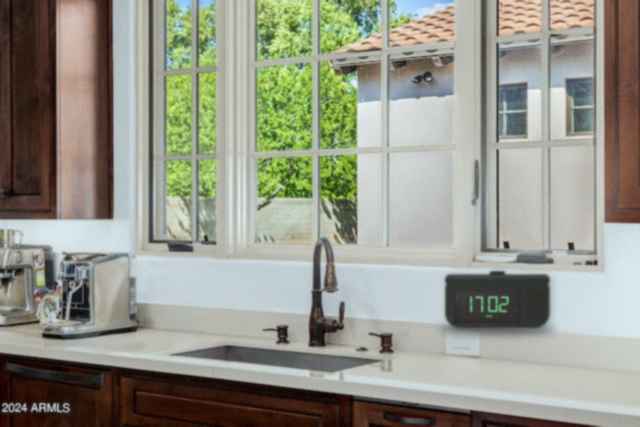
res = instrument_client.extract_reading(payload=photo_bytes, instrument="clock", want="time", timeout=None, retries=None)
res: 17:02
